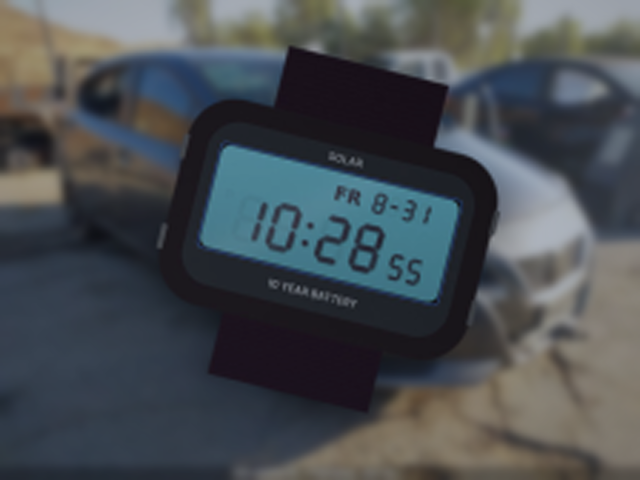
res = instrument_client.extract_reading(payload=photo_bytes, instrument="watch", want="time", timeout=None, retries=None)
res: 10:28:55
